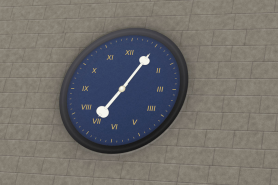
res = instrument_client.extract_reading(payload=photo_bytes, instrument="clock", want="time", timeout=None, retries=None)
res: 7:05
